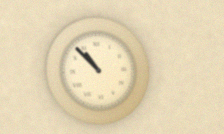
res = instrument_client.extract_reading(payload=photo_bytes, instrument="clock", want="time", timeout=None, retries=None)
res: 10:53
